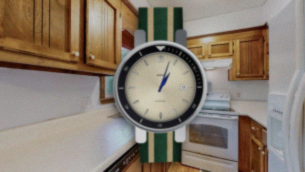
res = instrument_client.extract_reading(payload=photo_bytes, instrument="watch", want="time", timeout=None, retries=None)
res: 1:03
